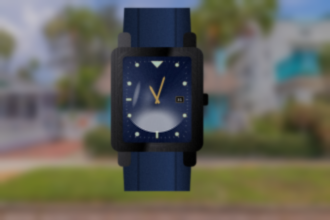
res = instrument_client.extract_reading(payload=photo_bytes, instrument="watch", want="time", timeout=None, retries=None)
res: 11:03
